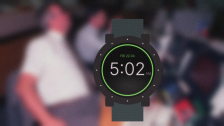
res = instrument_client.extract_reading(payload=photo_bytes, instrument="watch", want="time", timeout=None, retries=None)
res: 5:02
